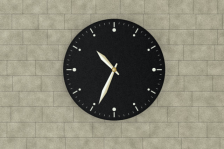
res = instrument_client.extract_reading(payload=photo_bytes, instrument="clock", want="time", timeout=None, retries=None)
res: 10:34
